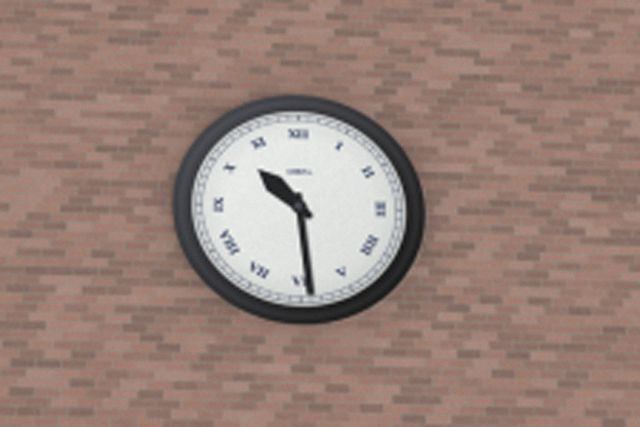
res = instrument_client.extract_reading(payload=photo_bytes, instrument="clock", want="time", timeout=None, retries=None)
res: 10:29
